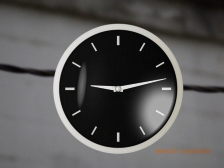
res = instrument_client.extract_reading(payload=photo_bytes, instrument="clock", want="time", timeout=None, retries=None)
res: 9:13
